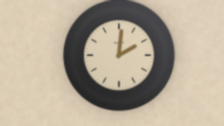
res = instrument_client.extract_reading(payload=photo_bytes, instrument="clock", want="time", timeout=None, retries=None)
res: 2:01
